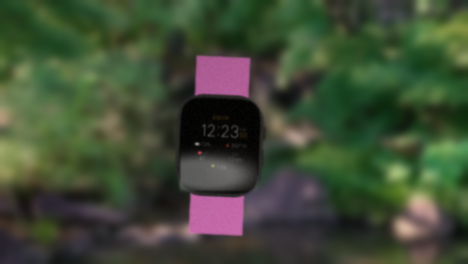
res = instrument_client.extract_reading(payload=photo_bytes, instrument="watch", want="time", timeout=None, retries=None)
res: 12:23
